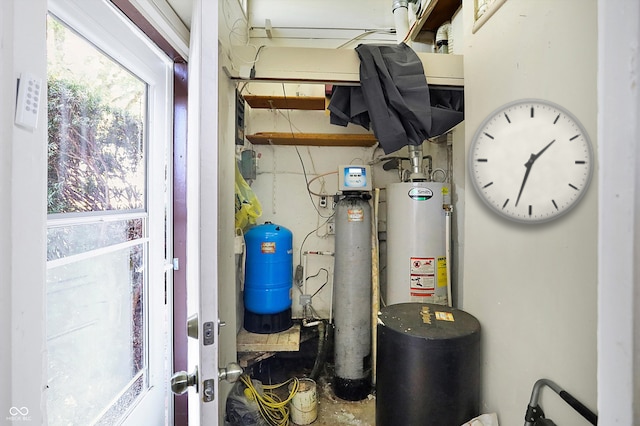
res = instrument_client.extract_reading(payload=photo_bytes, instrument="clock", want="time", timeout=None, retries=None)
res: 1:33
